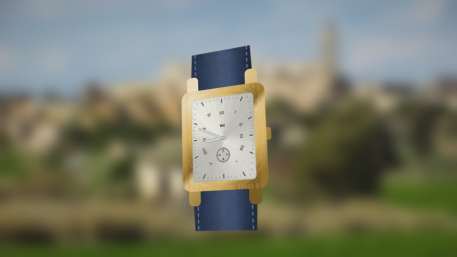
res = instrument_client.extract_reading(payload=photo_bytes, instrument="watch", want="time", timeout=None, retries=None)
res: 8:49
